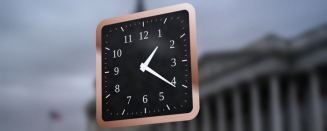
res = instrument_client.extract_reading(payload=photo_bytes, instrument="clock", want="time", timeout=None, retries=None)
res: 1:21
